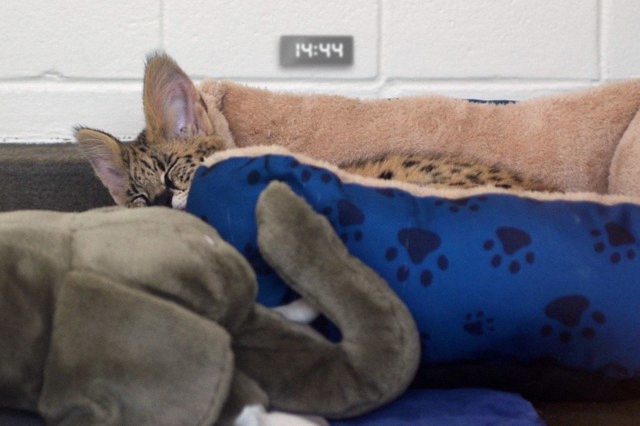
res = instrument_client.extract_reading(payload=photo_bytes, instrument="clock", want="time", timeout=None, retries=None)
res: 14:44
